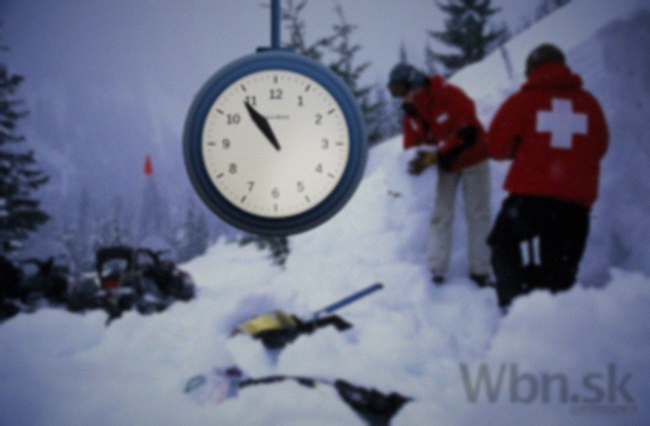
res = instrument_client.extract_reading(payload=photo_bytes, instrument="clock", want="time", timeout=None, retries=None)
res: 10:54
